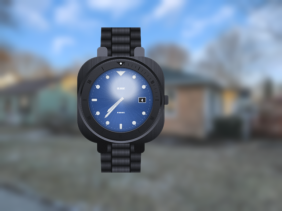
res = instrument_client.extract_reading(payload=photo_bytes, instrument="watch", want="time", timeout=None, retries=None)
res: 7:37
